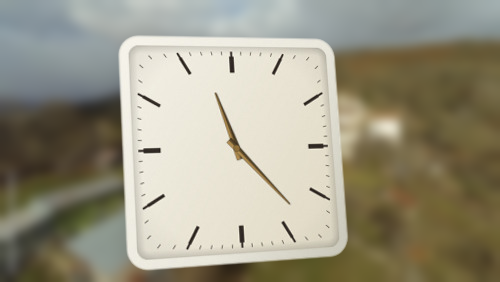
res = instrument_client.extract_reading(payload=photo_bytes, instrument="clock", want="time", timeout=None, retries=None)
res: 11:23
